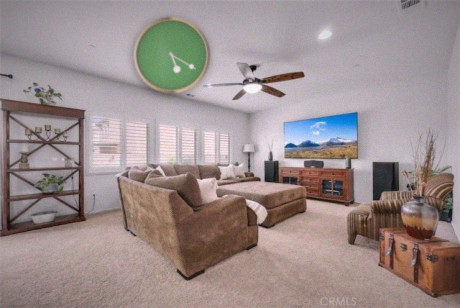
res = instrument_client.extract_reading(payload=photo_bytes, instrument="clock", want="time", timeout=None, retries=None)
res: 5:20
